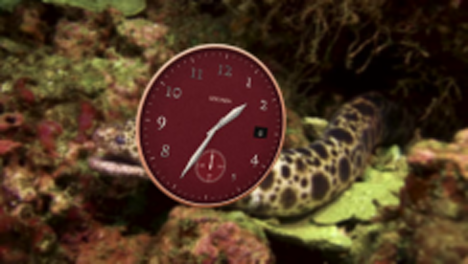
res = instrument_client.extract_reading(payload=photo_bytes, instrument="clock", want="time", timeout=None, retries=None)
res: 1:35
